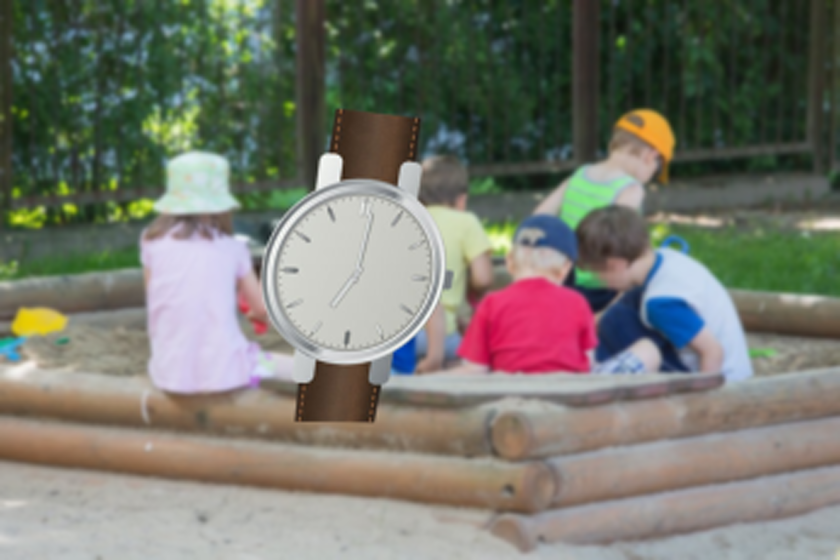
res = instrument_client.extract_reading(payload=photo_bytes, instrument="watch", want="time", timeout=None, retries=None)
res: 7:01
